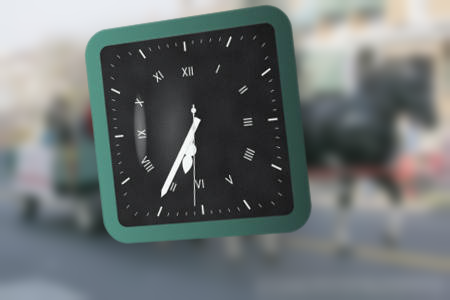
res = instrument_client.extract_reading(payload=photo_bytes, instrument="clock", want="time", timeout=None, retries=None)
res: 6:35:31
